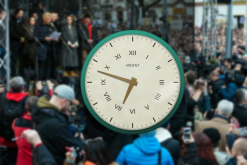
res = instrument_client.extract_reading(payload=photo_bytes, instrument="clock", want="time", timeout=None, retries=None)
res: 6:48
